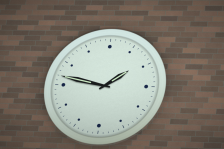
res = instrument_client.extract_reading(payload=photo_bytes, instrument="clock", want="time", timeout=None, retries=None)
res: 1:47
